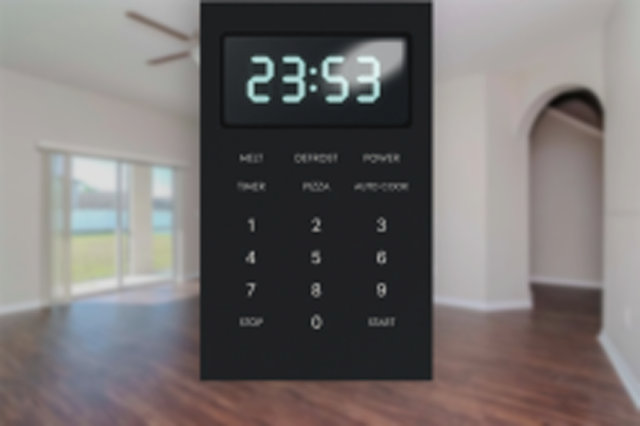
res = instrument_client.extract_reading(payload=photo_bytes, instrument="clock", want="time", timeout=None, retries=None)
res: 23:53
